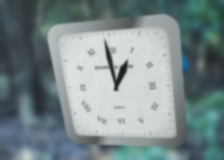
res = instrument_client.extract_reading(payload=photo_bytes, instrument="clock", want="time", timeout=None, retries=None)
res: 12:59
